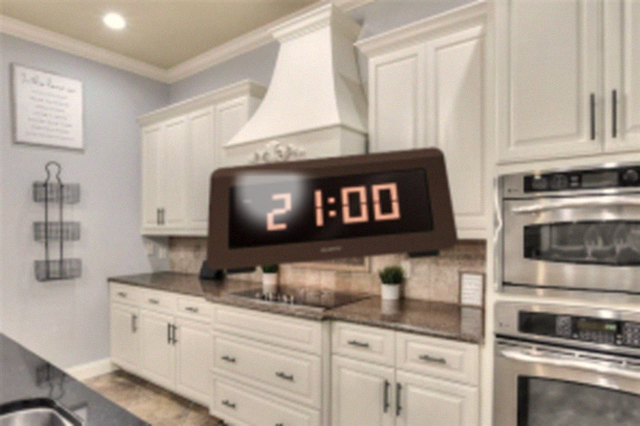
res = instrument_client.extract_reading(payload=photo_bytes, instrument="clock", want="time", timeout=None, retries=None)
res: 21:00
